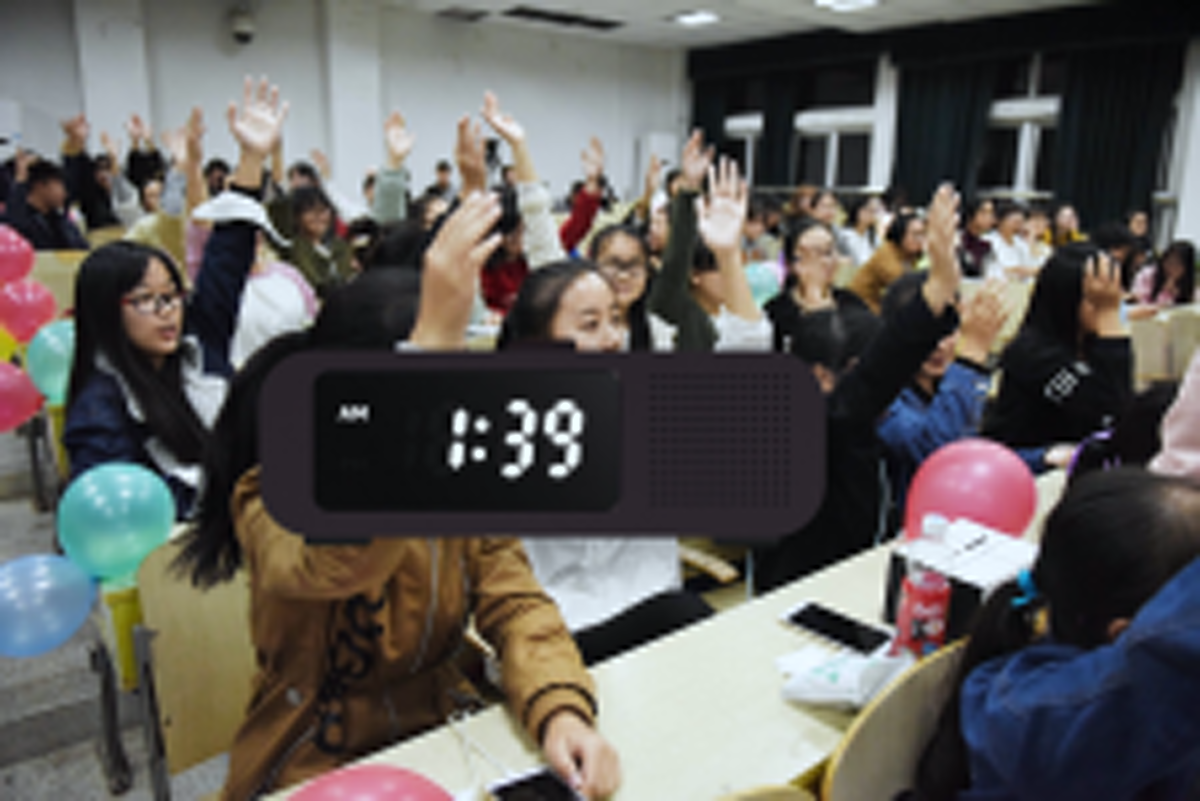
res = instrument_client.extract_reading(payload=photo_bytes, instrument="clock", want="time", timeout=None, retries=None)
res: 1:39
